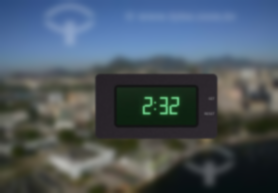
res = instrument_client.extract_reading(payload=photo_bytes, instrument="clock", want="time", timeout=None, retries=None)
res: 2:32
